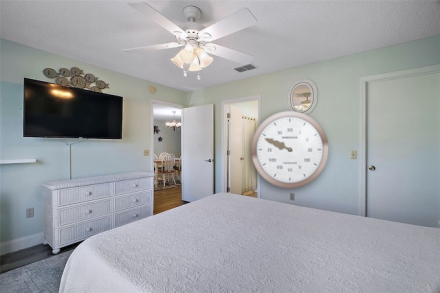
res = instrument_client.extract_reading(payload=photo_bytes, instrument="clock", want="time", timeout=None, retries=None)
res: 9:49
